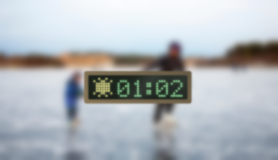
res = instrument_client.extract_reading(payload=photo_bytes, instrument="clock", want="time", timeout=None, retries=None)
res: 1:02
